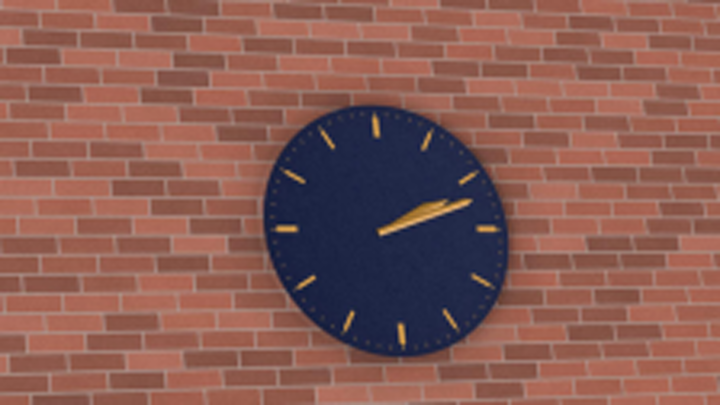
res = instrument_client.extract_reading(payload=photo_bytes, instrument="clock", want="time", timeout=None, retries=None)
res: 2:12
